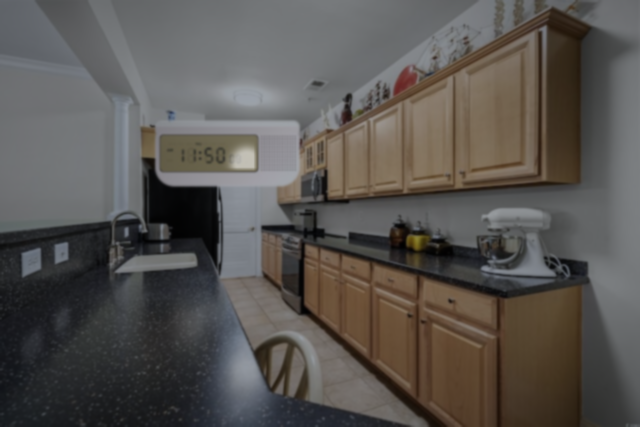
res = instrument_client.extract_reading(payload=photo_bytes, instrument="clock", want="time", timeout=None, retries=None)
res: 11:50
